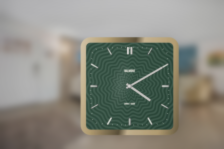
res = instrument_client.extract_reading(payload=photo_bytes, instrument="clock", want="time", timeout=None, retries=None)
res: 4:10
